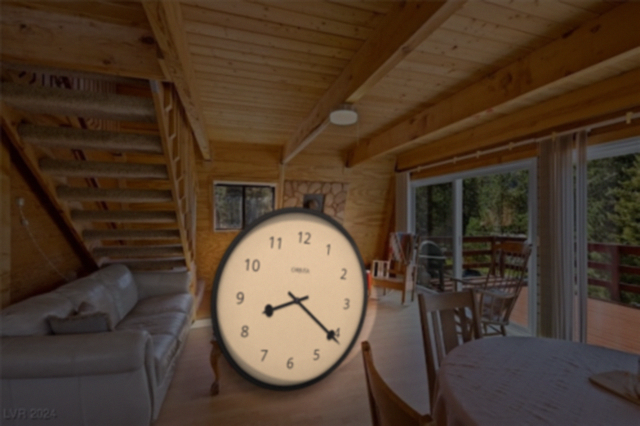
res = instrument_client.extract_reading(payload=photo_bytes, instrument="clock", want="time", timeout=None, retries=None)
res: 8:21
